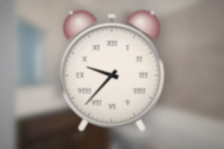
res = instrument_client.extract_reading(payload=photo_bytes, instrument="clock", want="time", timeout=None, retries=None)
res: 9:37
